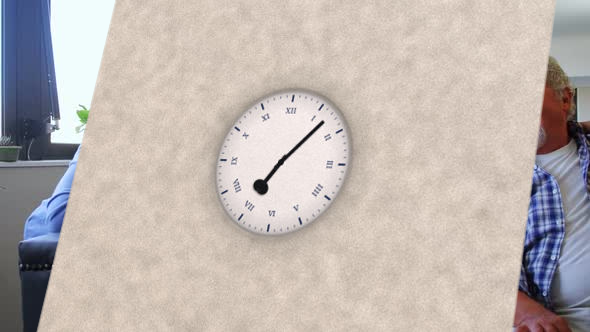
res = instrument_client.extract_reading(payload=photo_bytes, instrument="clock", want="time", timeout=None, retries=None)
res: 7:07
